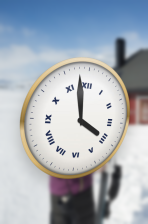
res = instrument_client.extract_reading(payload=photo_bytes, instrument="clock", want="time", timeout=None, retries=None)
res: 3:58
